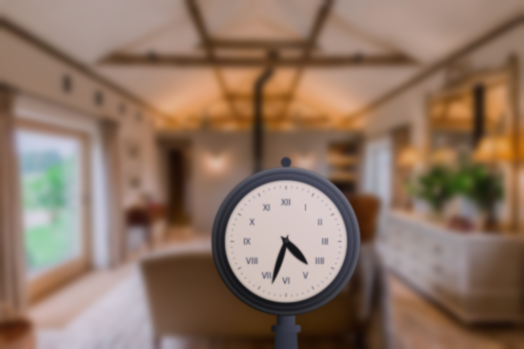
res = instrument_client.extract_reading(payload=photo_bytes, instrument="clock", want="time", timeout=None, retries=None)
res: 4:33
